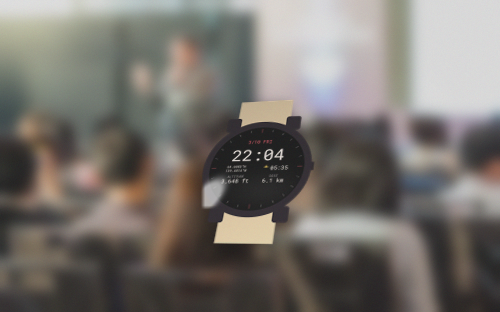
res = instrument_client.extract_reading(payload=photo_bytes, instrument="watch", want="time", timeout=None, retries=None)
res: 22:04
